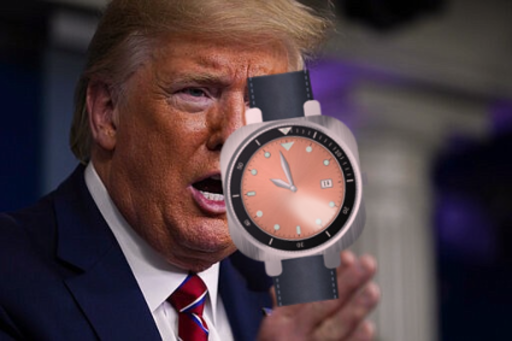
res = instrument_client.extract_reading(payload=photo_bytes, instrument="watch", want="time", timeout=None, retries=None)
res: 9:58
